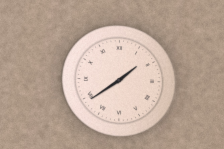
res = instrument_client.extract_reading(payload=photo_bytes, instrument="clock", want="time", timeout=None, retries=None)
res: 1:39
